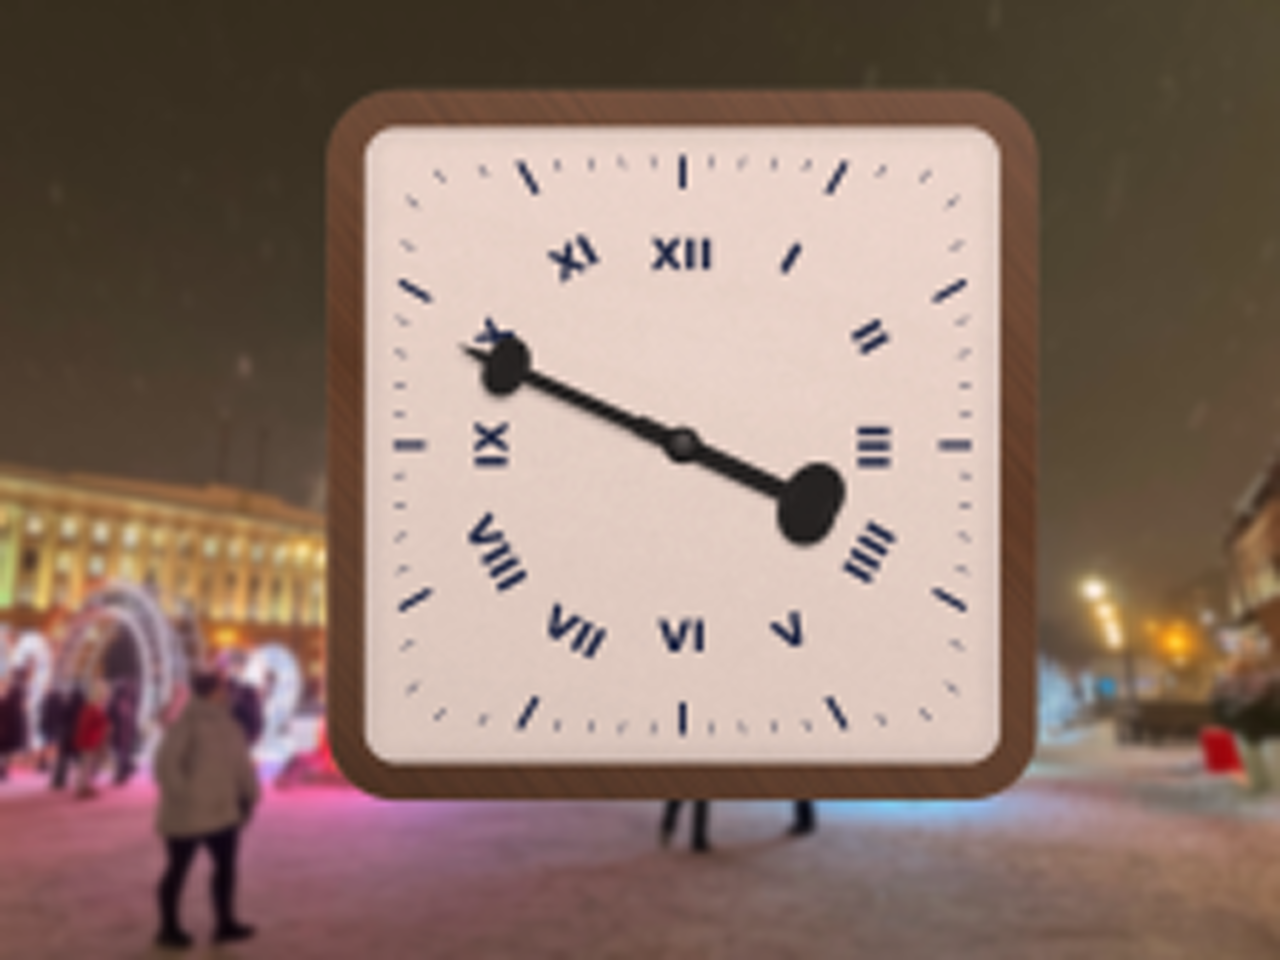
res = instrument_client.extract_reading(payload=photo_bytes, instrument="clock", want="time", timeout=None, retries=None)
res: 3:49
